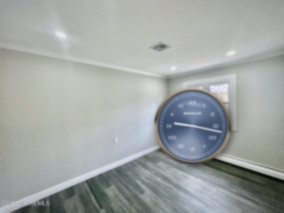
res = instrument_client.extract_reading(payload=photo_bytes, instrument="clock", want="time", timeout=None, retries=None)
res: 9:17
